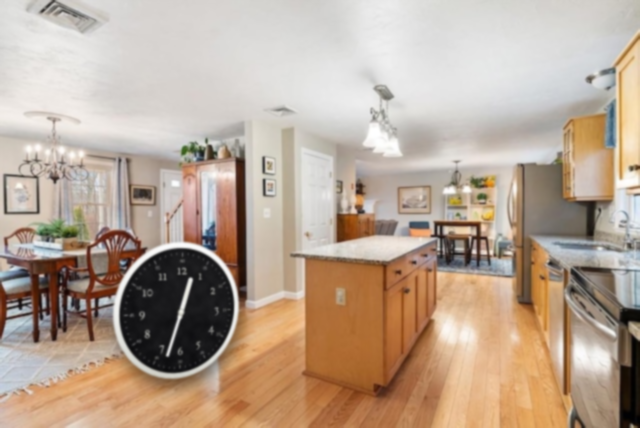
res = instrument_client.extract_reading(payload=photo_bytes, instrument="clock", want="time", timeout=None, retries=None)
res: 12:33
